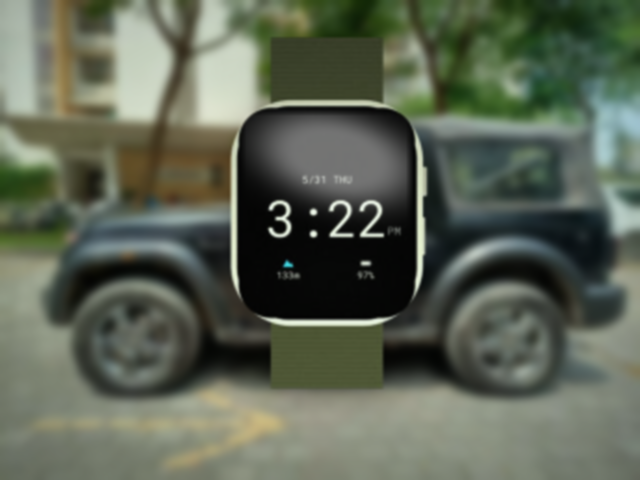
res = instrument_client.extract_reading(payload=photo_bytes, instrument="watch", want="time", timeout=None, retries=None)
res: 3:22
